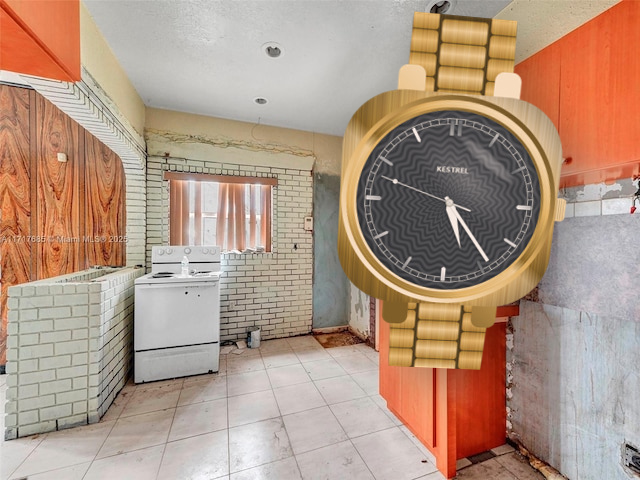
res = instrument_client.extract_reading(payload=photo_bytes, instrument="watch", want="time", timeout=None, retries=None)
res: 5:23:48
